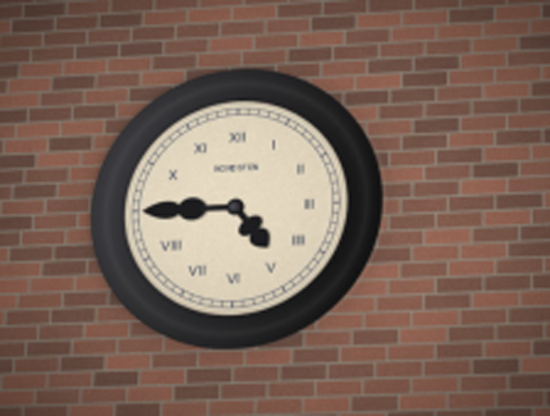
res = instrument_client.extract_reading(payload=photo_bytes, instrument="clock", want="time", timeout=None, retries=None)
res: 4:45
